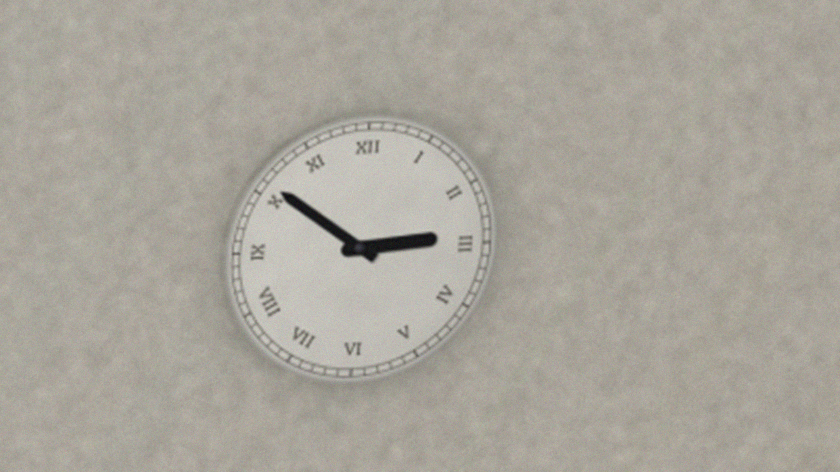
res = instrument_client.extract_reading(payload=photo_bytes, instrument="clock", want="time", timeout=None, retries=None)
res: 2:51
